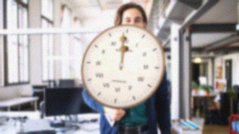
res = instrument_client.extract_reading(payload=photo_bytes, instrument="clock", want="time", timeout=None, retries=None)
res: 11:59
